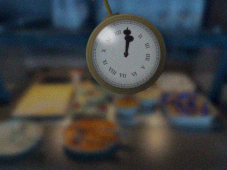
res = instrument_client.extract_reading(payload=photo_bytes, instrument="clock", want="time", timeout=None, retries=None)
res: 1:04
